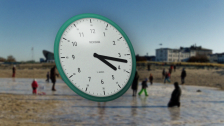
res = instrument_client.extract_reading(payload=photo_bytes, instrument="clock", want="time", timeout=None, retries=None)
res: 4:17
